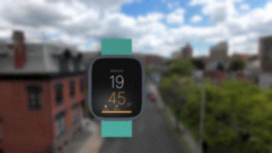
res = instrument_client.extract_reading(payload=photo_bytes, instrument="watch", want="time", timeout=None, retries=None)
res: 19:45
